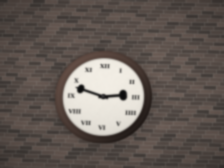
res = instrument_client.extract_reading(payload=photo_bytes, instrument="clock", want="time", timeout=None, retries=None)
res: 2:48
